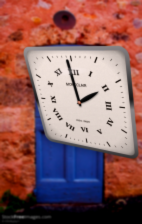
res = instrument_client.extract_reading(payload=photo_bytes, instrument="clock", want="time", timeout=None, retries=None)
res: 1:59
